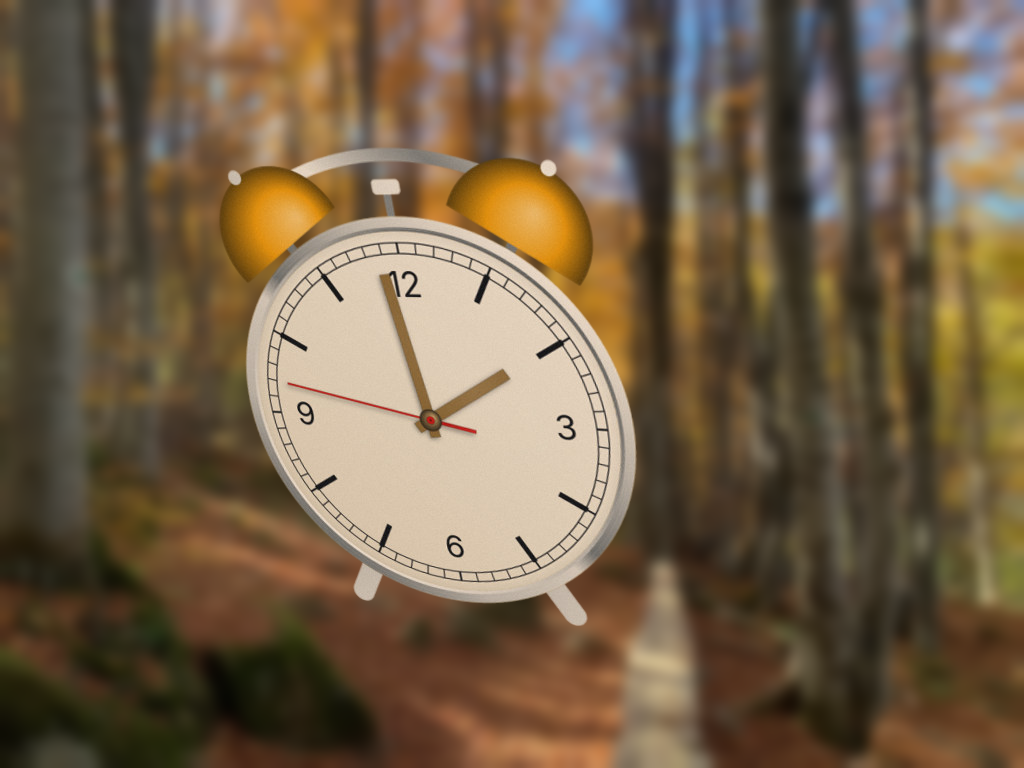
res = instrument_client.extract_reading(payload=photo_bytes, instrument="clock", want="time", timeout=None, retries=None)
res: 1:58:47
